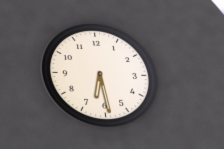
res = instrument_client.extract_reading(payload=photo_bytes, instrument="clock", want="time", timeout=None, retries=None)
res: 6:29
